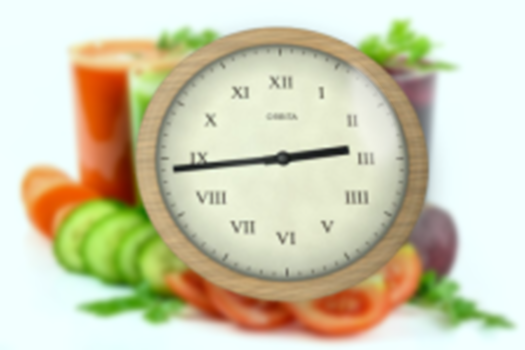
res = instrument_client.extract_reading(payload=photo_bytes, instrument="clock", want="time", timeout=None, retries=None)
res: 2:44
